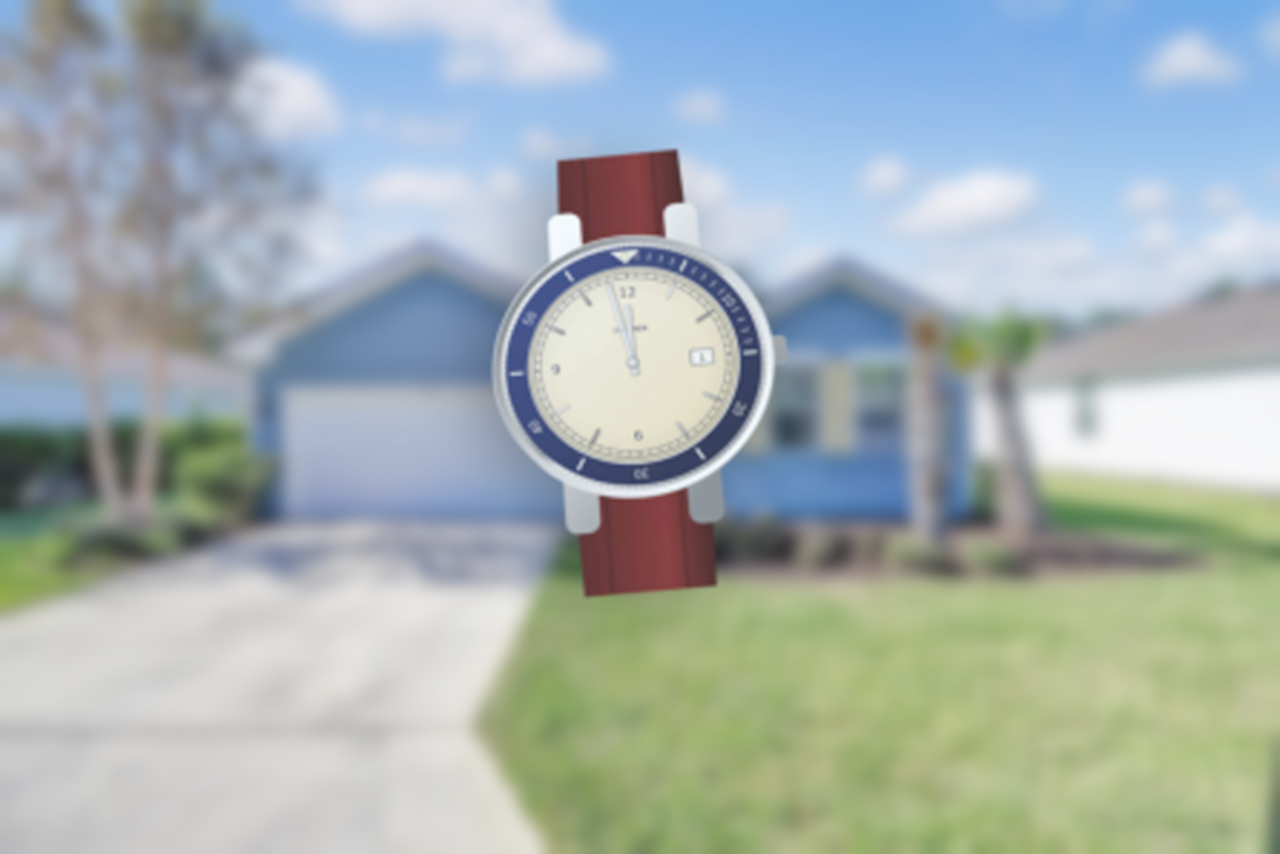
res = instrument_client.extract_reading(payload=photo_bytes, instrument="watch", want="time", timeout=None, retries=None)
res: 11:58
